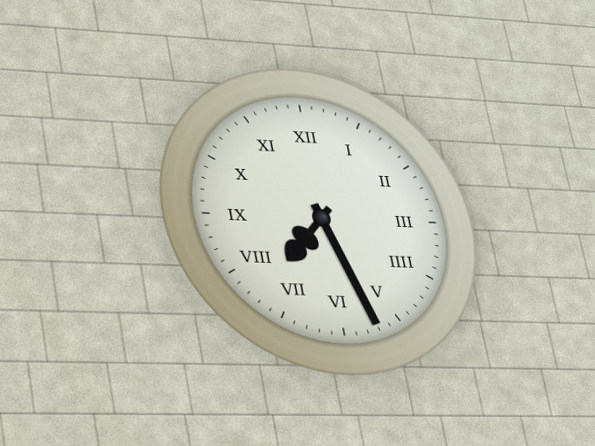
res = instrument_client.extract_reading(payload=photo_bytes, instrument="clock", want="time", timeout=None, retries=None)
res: 7:27
